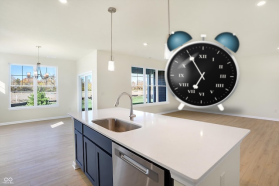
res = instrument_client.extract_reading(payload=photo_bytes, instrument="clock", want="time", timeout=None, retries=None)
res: 6:55
